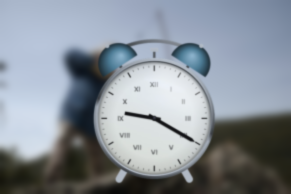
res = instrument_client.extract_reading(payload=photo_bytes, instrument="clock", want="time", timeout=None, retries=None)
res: 9:20
